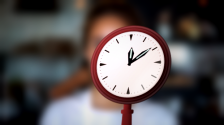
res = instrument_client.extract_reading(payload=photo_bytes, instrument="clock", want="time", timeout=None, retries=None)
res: 12:09
